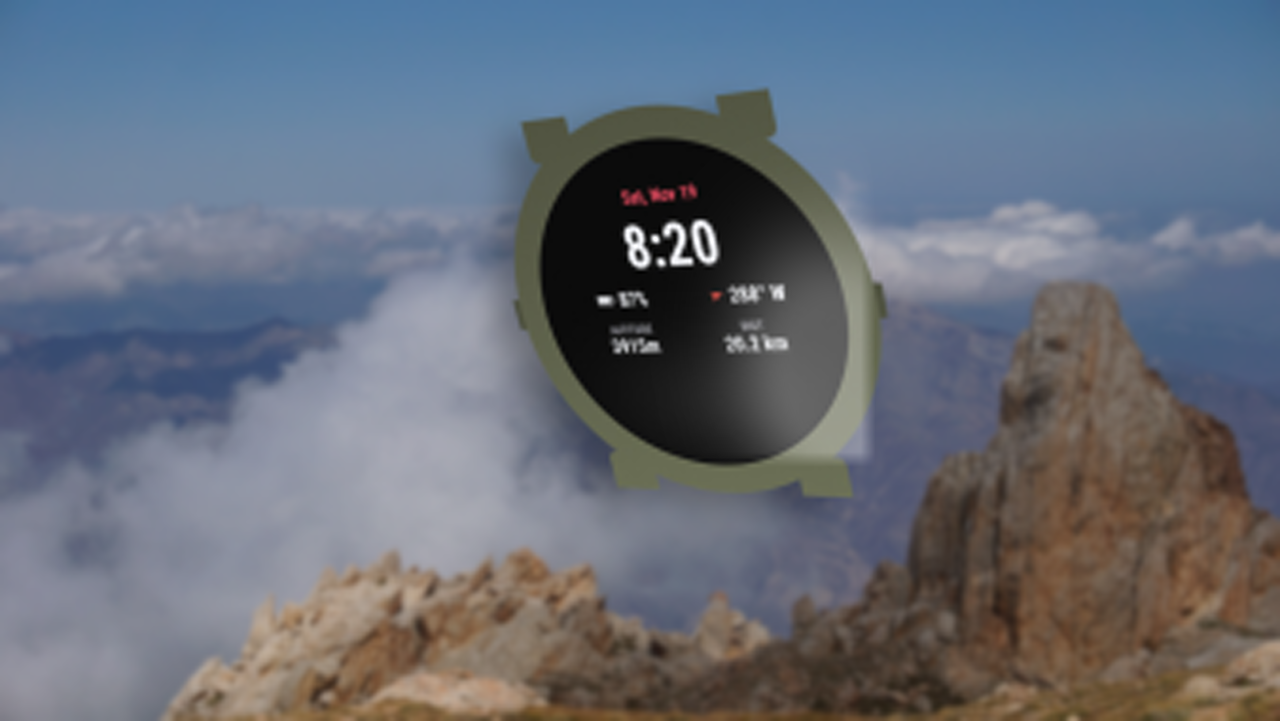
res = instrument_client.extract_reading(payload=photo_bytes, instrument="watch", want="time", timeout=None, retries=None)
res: 8:20
